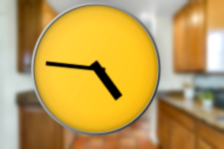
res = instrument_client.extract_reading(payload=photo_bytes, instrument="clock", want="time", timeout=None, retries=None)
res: 4:46
